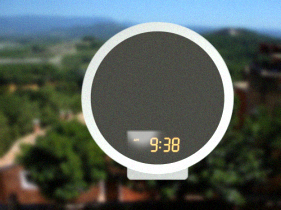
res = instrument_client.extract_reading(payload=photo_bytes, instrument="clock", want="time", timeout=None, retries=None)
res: 9:38
